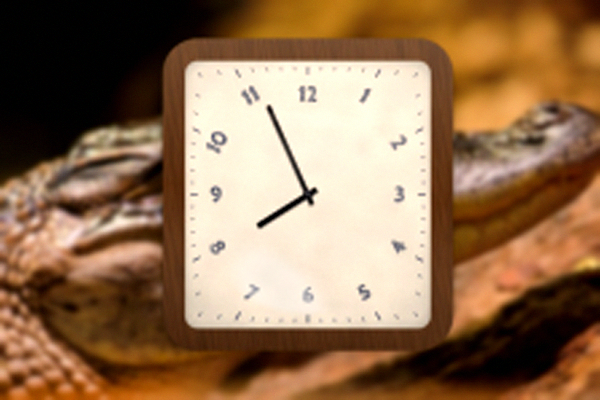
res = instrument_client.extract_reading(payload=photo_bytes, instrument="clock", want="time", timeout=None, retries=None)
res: 7:56
